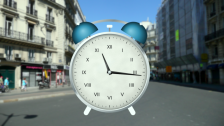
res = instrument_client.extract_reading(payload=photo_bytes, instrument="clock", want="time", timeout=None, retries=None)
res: 11:16
